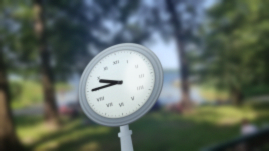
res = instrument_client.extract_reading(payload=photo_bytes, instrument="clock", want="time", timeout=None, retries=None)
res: 9:45
